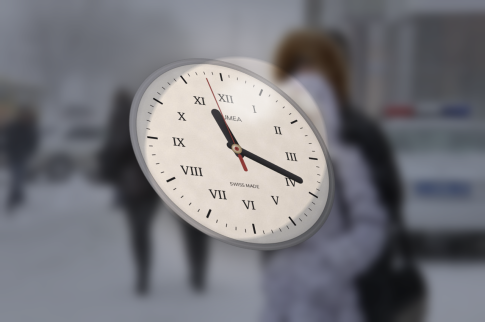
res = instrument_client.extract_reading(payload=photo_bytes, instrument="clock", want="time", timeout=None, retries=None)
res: 11:18:58
